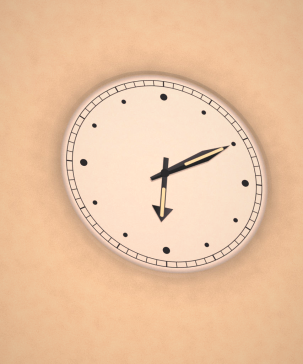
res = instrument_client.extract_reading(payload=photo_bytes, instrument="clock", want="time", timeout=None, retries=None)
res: 6:10
